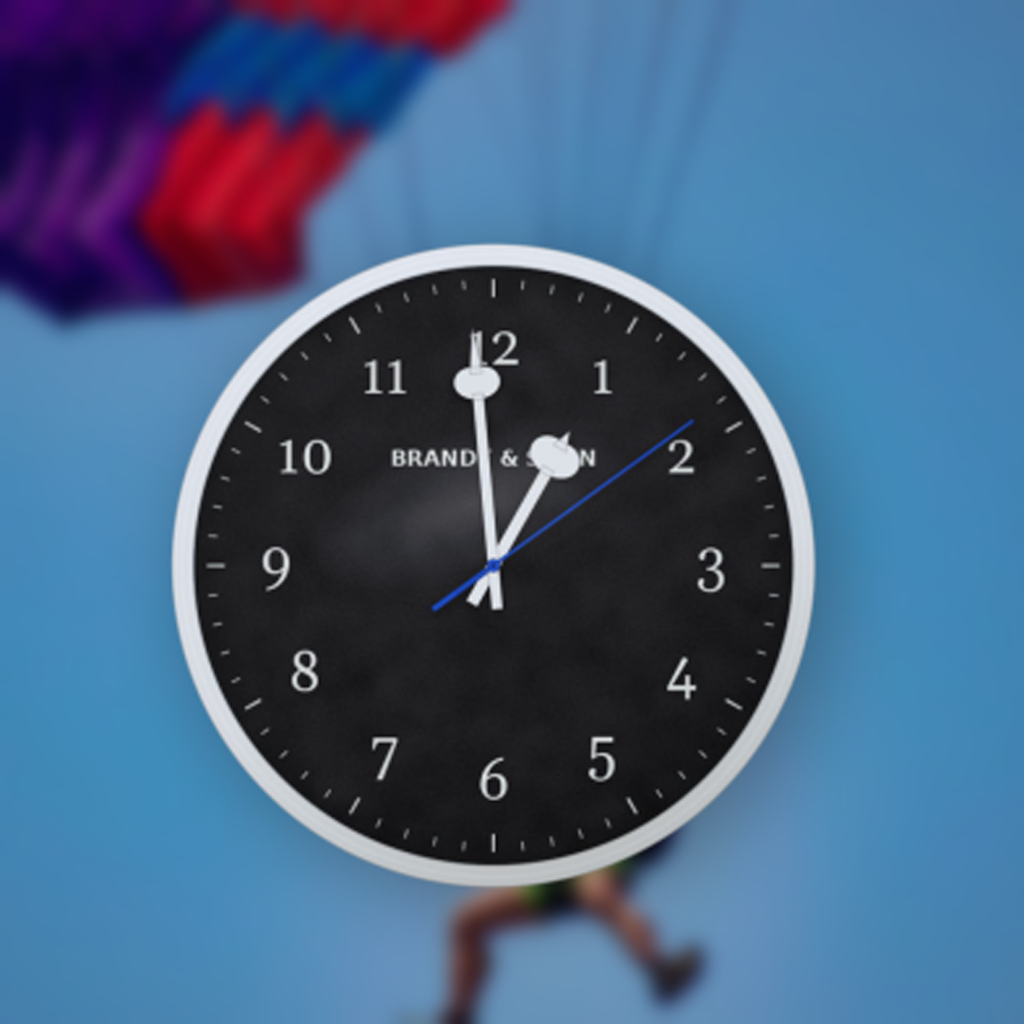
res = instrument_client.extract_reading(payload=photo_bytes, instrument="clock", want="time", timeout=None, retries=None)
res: 12:59:09
